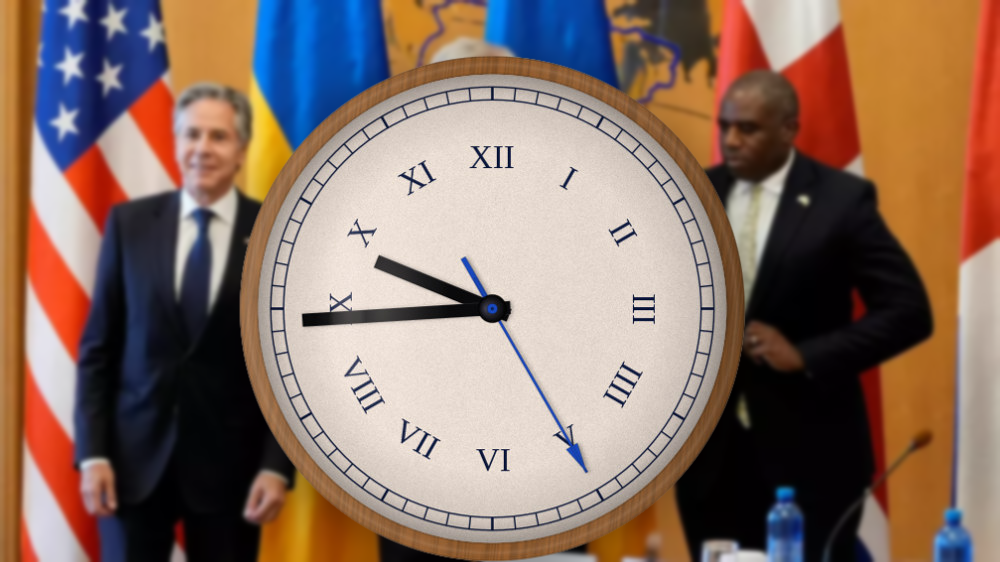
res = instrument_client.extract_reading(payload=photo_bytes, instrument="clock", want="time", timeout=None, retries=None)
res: 9:44:25
